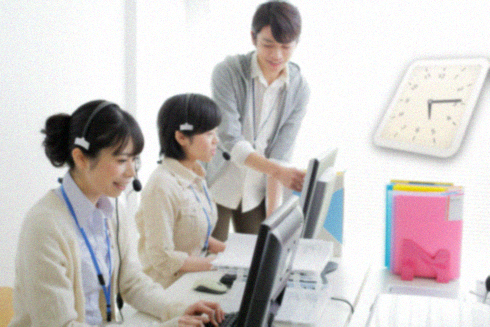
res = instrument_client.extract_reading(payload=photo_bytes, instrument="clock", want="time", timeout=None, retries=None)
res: 5:14
